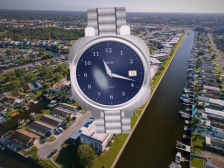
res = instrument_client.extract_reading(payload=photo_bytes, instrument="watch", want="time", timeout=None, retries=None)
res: 11:18
